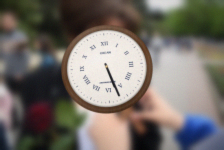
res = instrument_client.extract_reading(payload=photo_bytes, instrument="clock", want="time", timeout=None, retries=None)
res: 5:27
